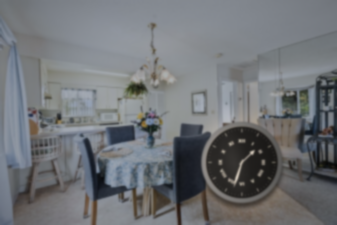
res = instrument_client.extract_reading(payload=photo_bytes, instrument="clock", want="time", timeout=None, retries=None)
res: 1:33
